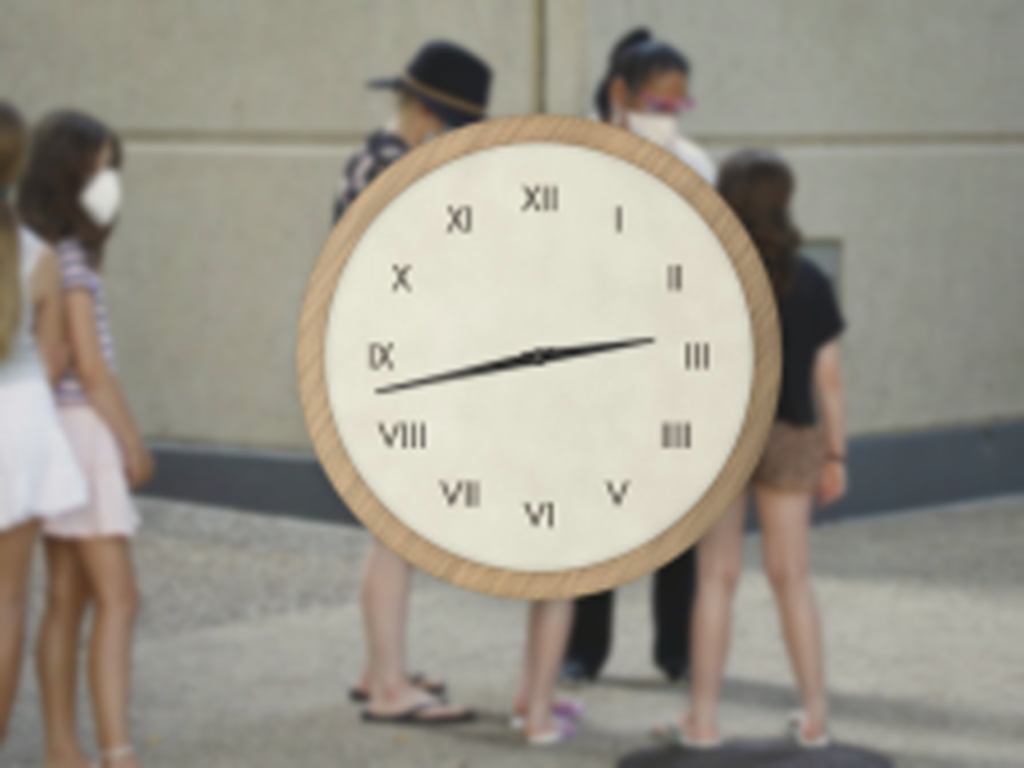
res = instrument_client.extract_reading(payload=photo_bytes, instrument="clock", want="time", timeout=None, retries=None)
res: 2:43
